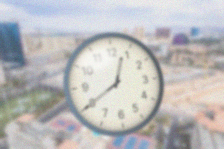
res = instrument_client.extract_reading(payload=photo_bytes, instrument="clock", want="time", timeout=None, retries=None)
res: 12:40
